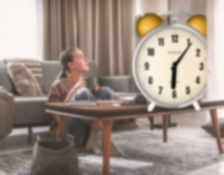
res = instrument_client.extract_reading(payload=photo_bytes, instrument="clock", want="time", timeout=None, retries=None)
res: 6:06
